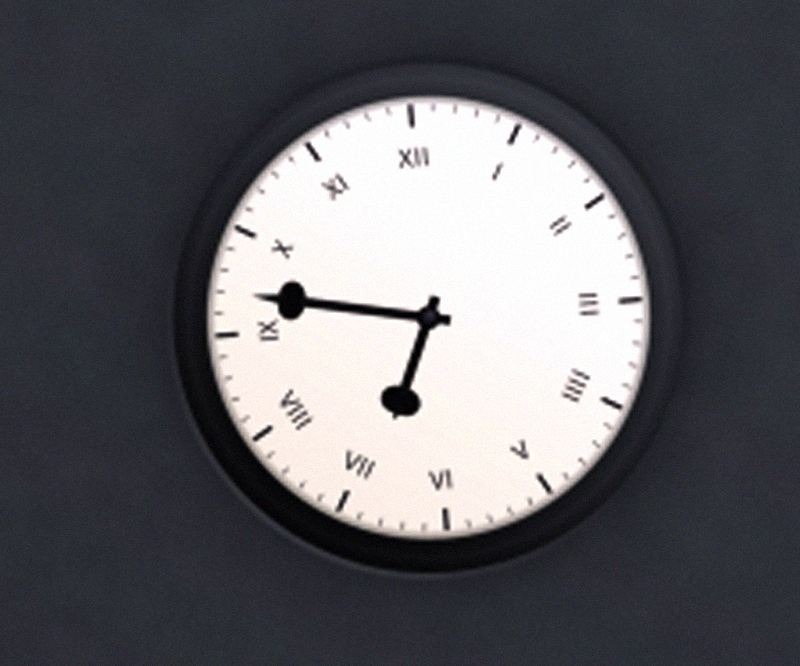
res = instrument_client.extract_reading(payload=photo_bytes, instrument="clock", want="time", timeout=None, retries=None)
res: 6:47
